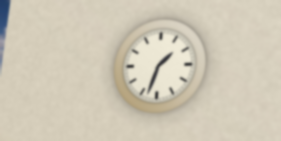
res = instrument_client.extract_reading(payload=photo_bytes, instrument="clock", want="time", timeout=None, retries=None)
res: 1:33
